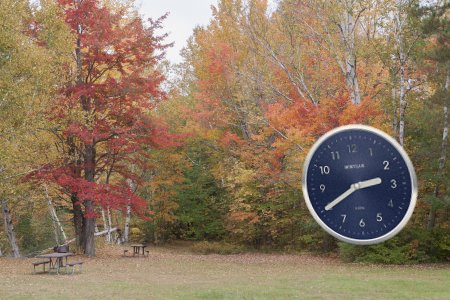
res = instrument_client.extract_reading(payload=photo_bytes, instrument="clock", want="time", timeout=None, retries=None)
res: 2:40
